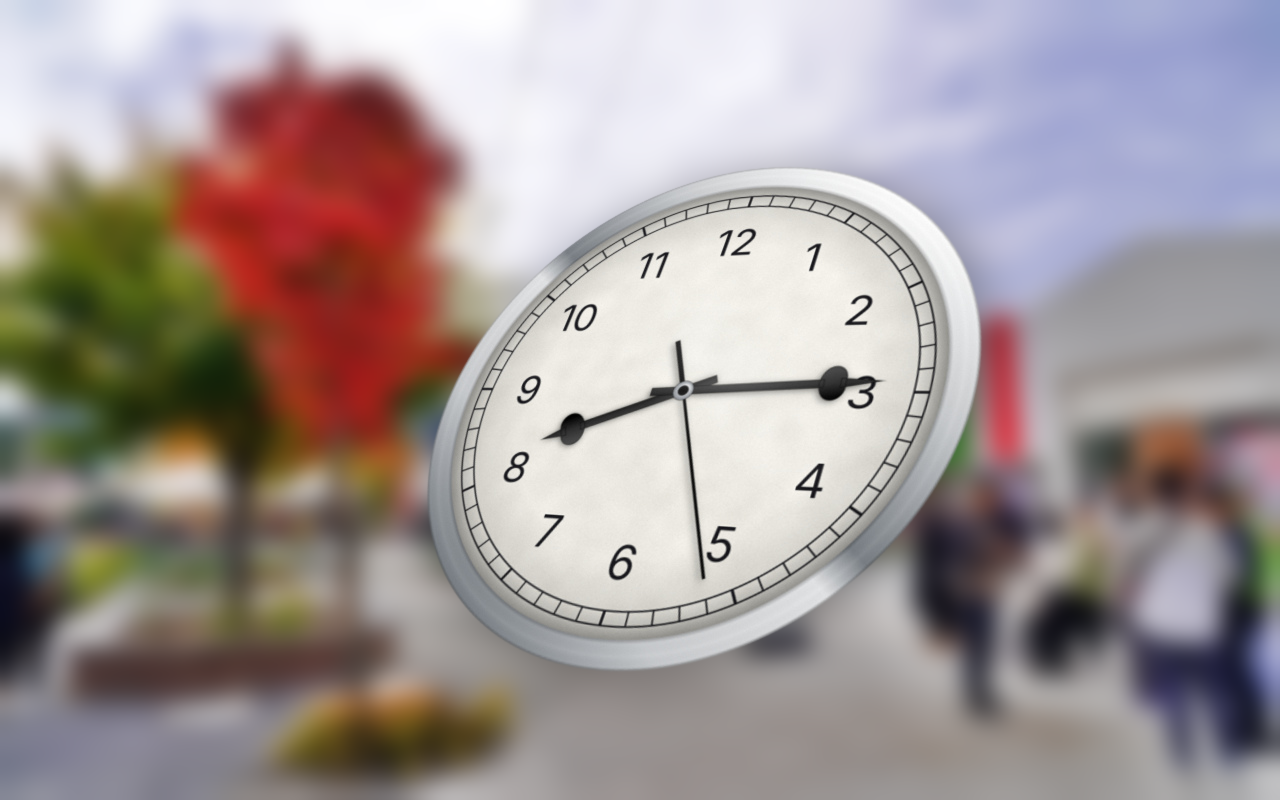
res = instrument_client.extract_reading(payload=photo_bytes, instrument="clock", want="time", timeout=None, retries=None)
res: 8:14:26
